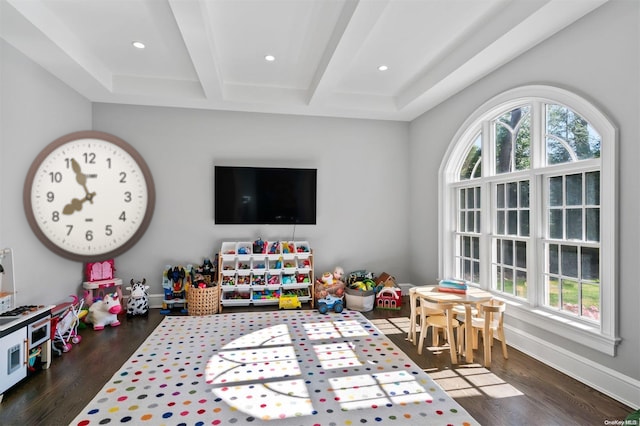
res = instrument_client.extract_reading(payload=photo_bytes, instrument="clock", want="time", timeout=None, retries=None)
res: 7:56
